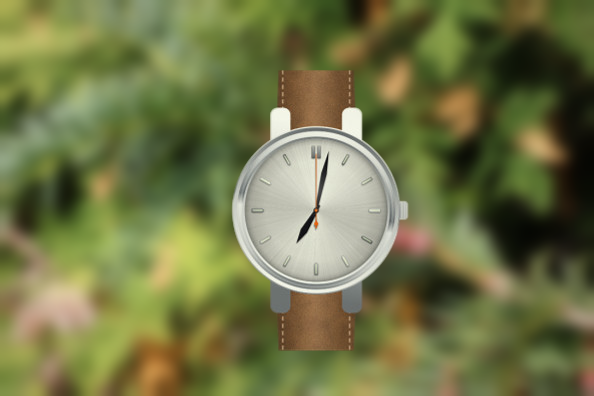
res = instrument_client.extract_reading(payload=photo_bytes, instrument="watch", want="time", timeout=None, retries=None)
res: 7:02:00
